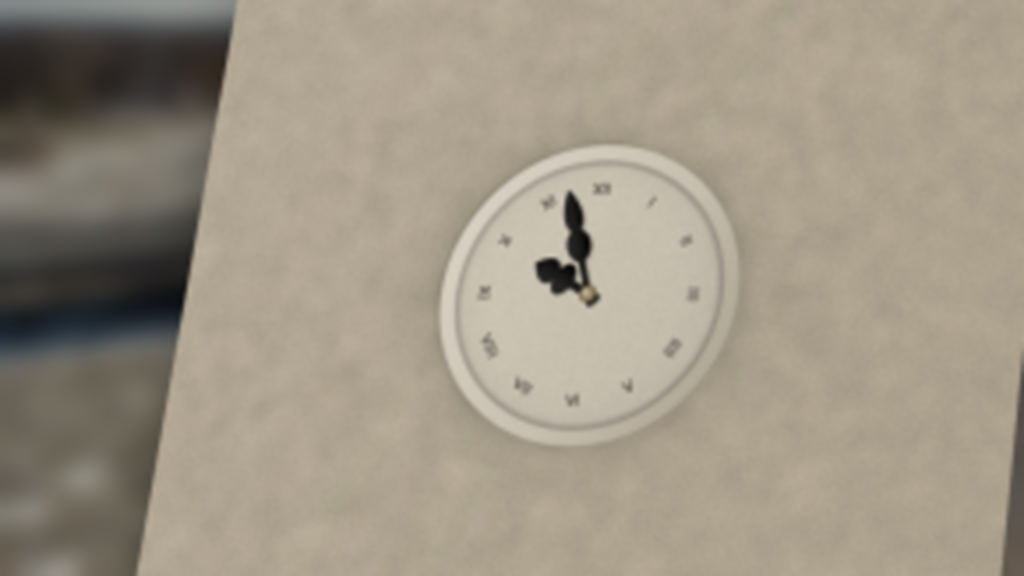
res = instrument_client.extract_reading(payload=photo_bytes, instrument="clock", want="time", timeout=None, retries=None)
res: 9:57
